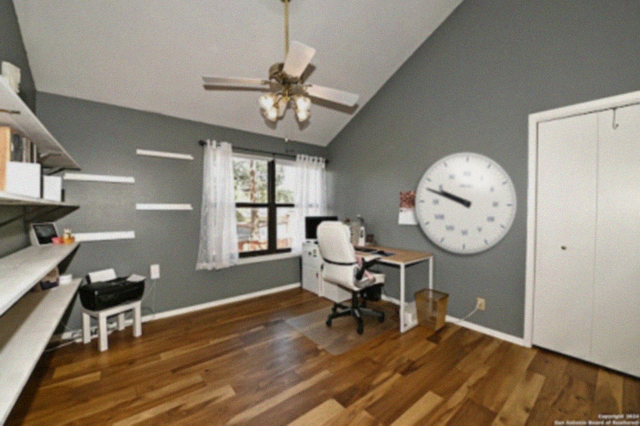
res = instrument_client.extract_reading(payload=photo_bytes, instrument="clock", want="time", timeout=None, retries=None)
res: 9:48
